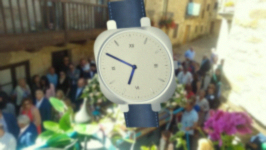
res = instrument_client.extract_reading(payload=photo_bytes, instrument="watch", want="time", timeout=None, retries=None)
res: 6:50
